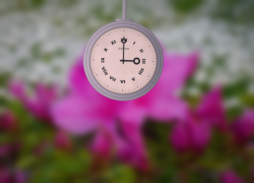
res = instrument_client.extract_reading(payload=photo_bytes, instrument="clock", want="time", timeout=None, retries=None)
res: 3:00
